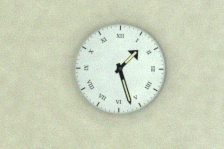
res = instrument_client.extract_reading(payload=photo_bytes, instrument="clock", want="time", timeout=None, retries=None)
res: 1:27
